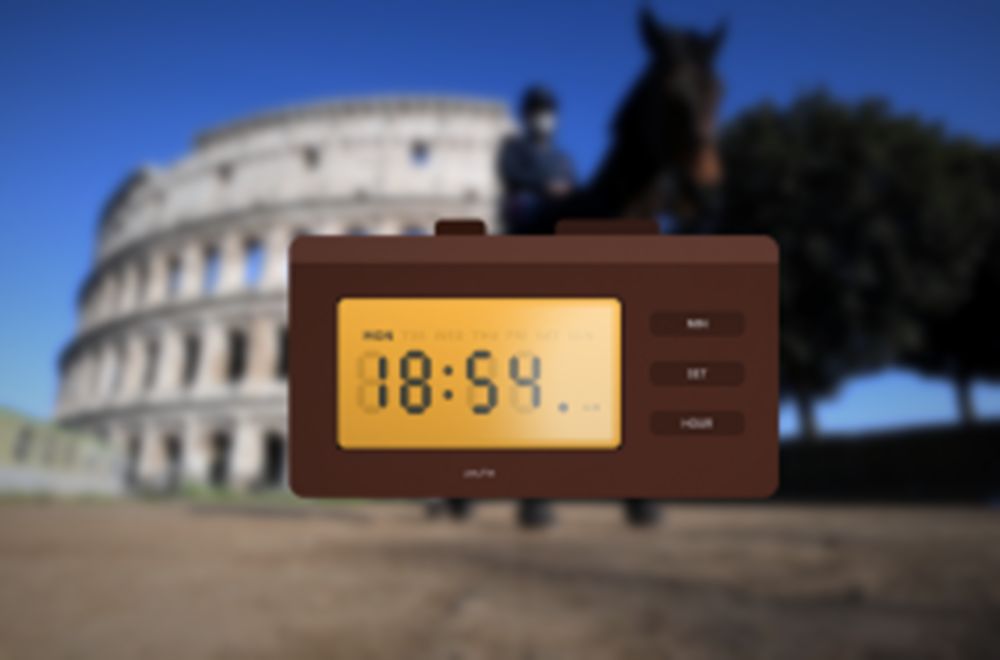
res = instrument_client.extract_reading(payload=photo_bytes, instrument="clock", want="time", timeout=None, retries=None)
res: 18:54
